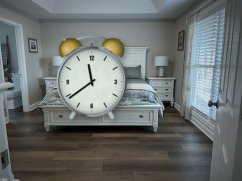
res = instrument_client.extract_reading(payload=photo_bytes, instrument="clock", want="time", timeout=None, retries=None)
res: 11:39
